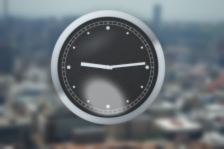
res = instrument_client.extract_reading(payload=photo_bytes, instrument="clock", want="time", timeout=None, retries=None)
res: 9:14
